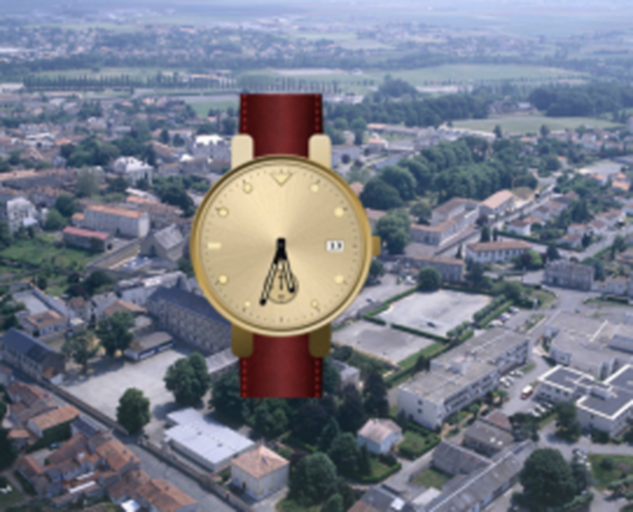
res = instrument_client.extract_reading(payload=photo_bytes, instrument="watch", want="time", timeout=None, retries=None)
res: 5:33
